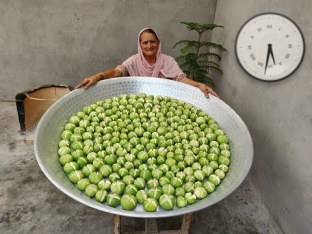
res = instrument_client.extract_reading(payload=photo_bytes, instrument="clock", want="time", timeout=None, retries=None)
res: 5:32
